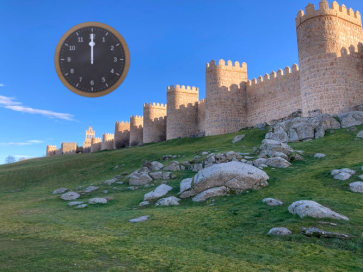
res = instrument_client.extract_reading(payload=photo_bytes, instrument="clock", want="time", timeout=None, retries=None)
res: 12:00
